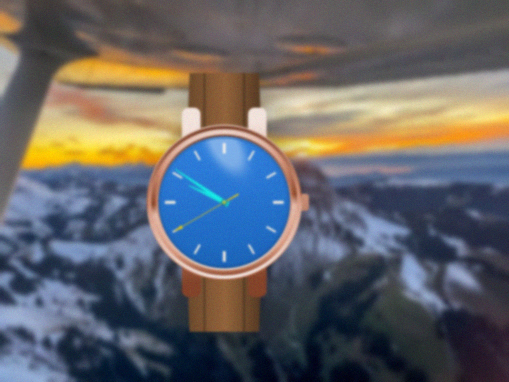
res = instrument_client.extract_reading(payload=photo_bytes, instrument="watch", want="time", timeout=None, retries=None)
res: 9:50:40
